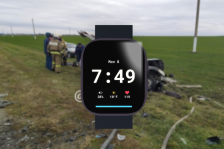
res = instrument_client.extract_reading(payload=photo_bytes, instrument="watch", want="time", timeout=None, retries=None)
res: 7:49
